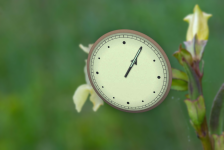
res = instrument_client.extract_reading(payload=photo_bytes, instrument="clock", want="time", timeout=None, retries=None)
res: 1:05
